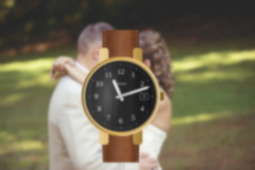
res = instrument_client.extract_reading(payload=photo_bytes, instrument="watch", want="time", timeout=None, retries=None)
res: 11:12
